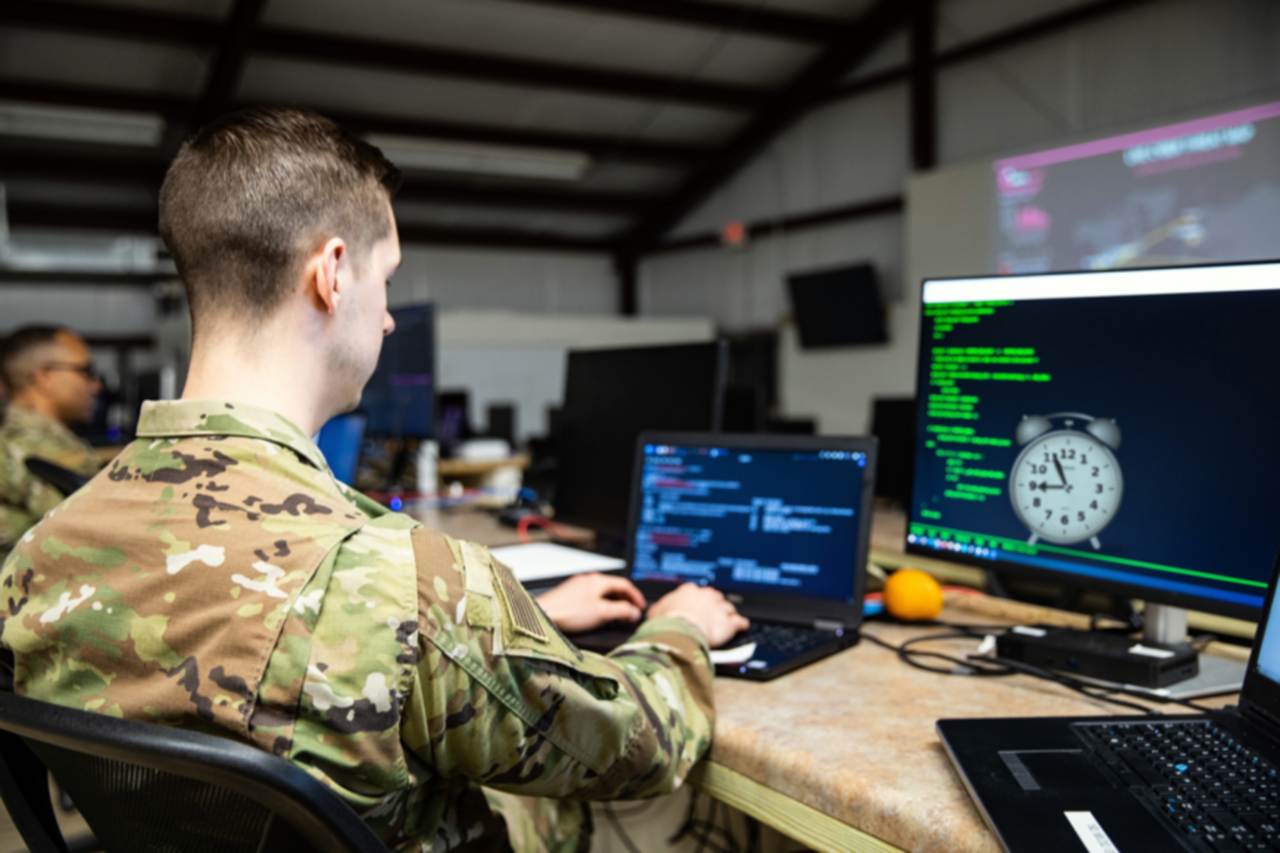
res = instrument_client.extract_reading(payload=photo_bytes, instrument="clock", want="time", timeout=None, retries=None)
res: 8:56
